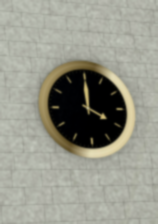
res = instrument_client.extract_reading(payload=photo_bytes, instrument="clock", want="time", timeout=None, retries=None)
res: 4:00
